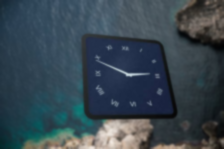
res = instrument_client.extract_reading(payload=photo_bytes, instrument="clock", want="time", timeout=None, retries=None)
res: 2:49
